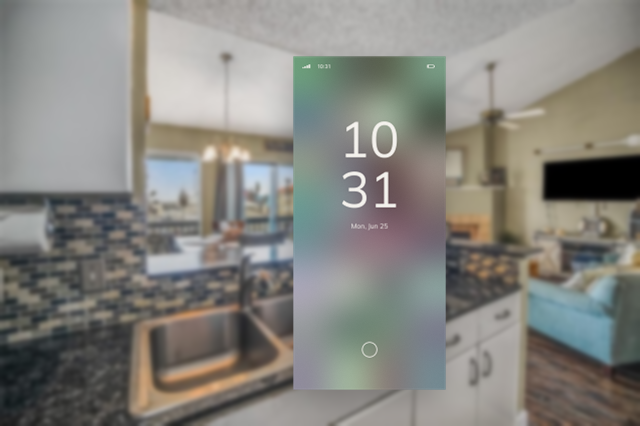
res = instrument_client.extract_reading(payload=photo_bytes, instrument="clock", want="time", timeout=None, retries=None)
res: 10:31
